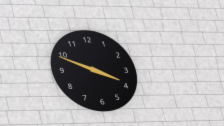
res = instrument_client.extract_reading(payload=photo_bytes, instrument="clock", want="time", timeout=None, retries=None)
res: 3:49
